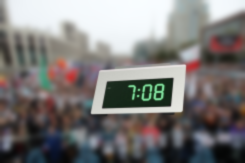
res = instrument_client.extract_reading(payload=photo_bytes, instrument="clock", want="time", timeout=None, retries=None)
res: 7:08
